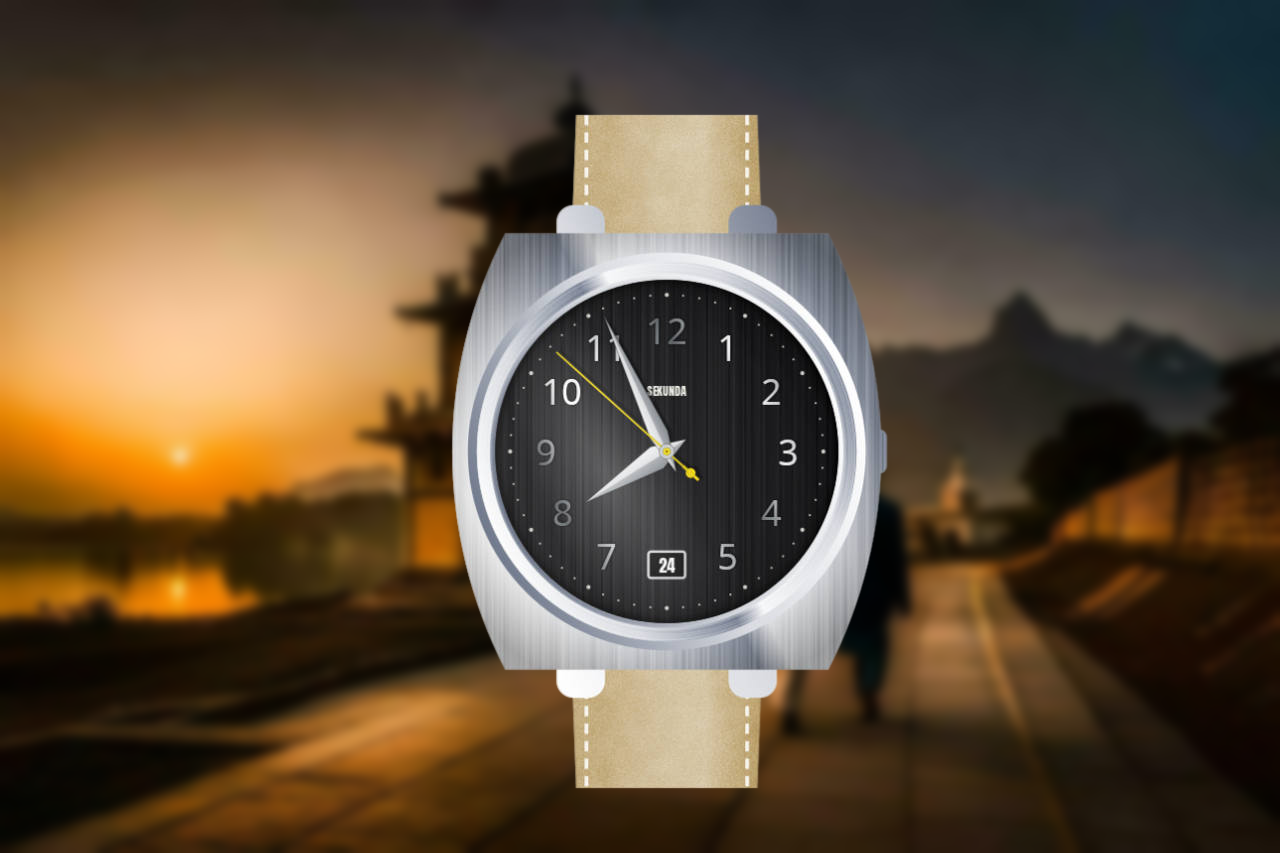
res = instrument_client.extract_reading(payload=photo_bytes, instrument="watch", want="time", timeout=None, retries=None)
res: 7:55:52
